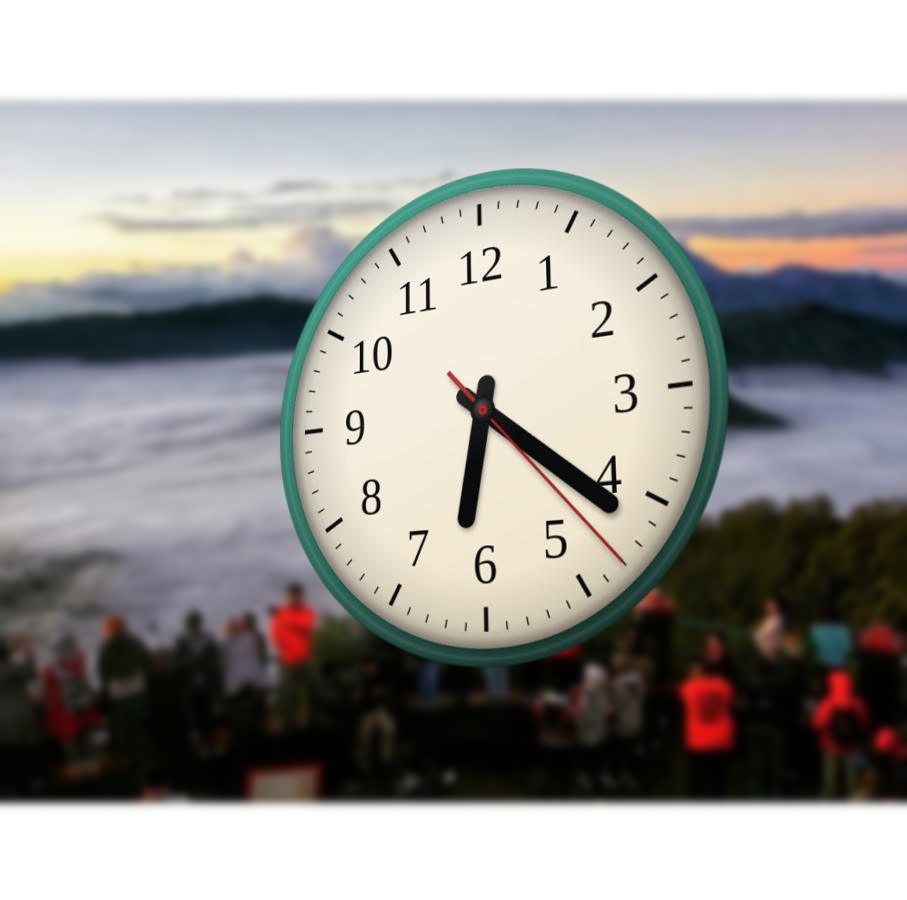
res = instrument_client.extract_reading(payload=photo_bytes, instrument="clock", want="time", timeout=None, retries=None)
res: 6:21:23
